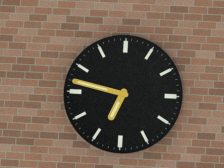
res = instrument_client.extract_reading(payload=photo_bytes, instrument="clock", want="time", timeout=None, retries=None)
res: 6:47
